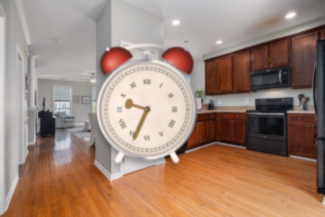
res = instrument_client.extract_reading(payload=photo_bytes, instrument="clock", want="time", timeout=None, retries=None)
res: 9:34
